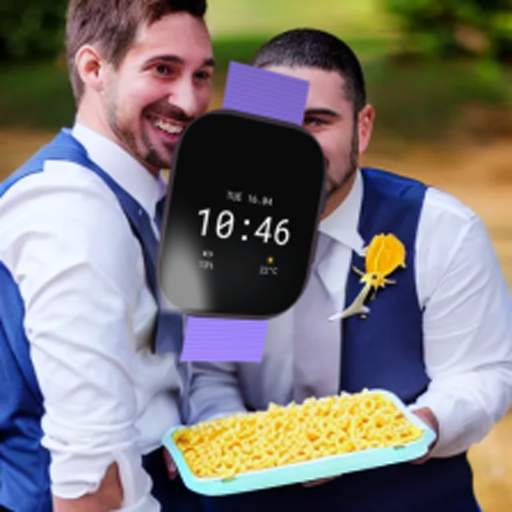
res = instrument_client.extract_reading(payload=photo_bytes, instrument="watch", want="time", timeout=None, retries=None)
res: 10:46
